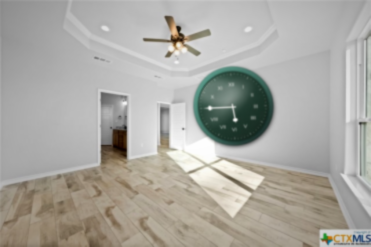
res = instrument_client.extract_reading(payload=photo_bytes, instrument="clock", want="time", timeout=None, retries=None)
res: 5:45
